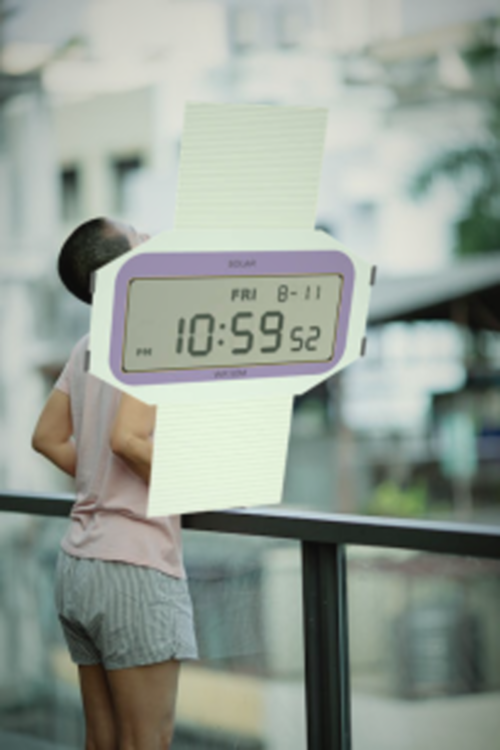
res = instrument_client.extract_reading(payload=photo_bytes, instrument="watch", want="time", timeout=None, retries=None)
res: 10:59:52
